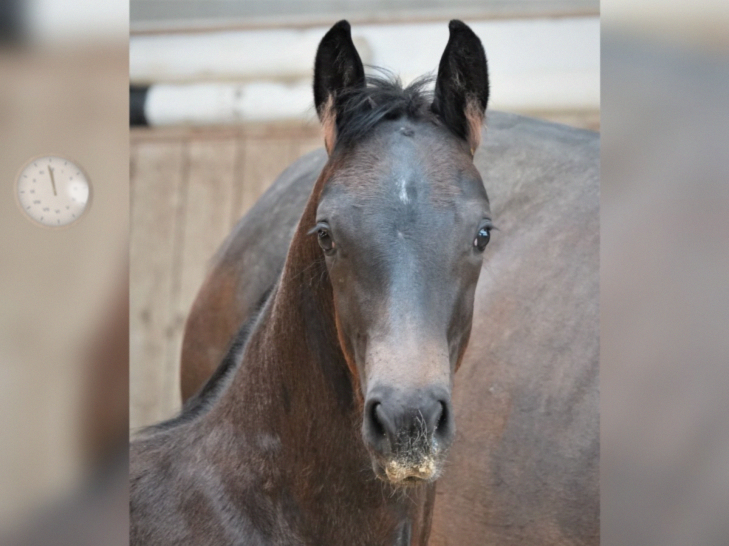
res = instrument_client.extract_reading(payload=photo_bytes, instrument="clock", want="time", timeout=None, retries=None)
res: 11:59
